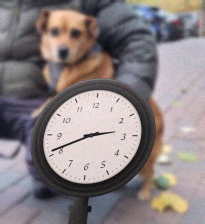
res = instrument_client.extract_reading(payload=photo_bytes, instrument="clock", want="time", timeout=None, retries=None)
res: 2:41
